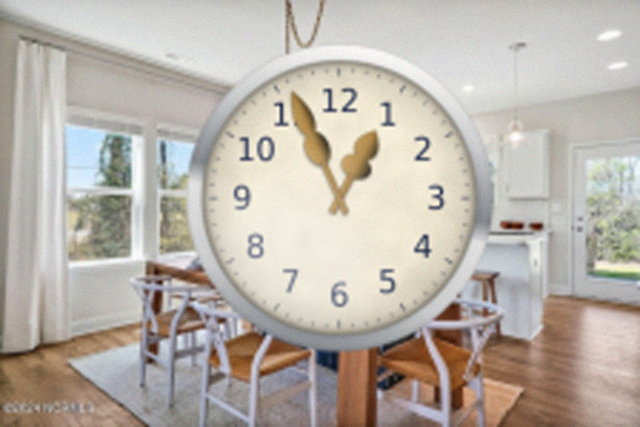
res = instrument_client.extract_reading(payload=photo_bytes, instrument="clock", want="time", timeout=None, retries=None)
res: 12:56
